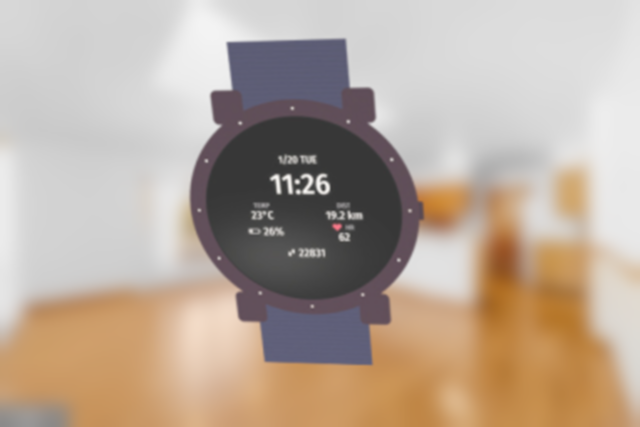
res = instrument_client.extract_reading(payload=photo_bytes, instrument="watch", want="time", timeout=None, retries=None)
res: 11:26
